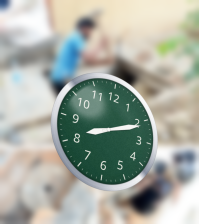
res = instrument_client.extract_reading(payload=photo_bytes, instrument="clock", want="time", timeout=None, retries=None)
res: 8:11
